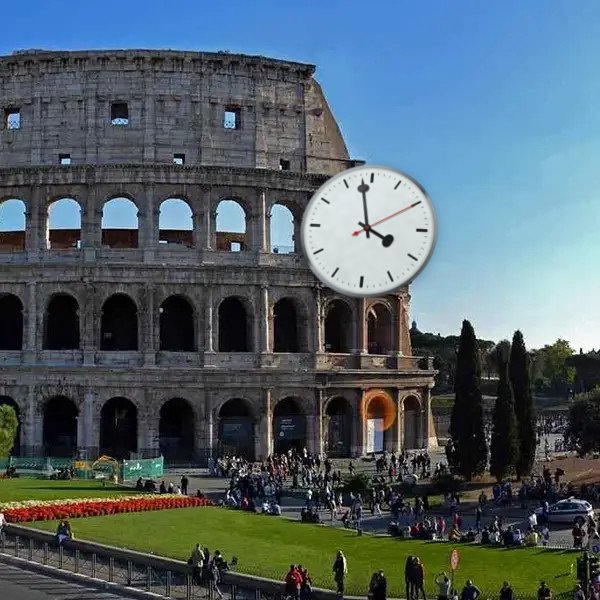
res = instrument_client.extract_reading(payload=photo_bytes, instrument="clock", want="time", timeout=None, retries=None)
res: 3:58:10
